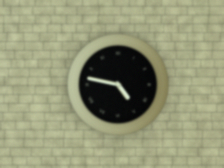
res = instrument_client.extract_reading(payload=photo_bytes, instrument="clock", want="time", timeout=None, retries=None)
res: 4:47
